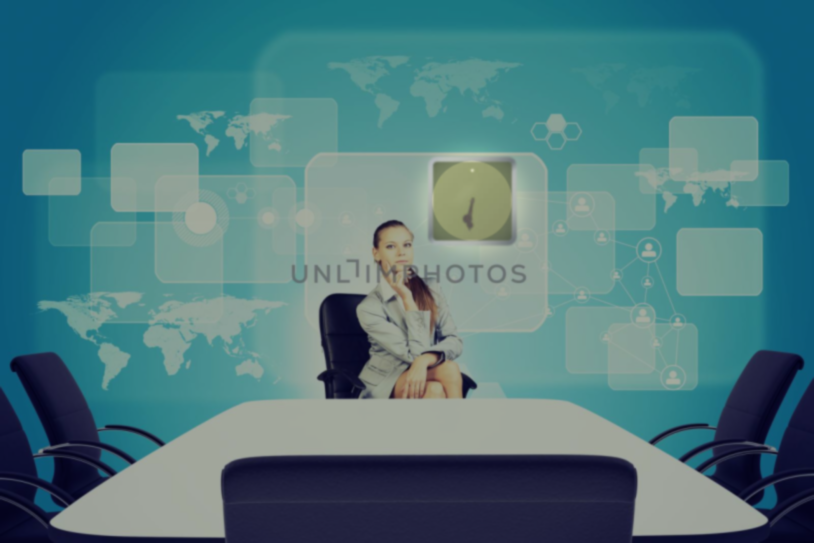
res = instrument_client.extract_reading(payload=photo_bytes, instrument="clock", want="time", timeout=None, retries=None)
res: 6:31
